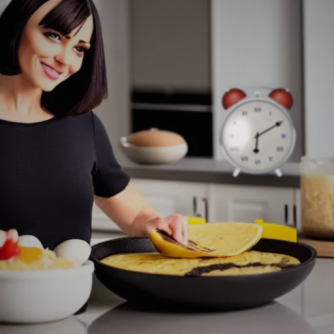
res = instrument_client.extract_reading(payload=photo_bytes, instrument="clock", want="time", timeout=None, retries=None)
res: 6:10
